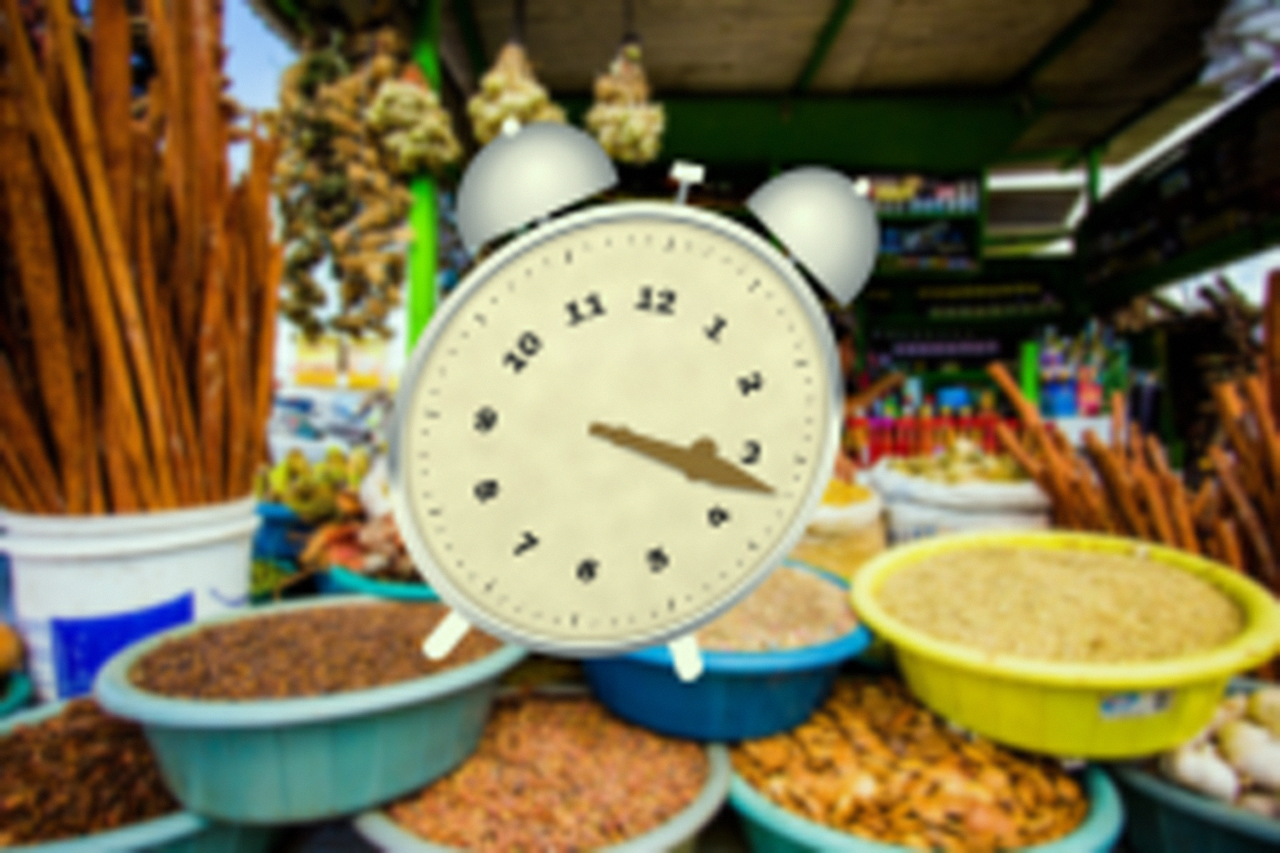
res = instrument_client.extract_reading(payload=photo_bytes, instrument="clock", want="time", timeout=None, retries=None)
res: 3:17
